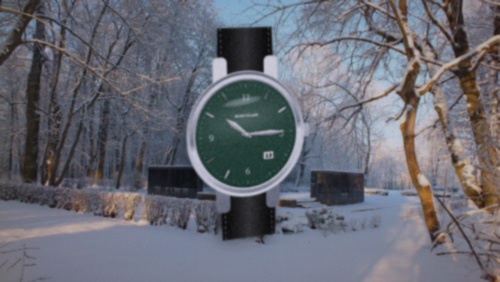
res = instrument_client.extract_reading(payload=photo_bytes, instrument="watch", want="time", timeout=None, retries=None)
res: 10:15
